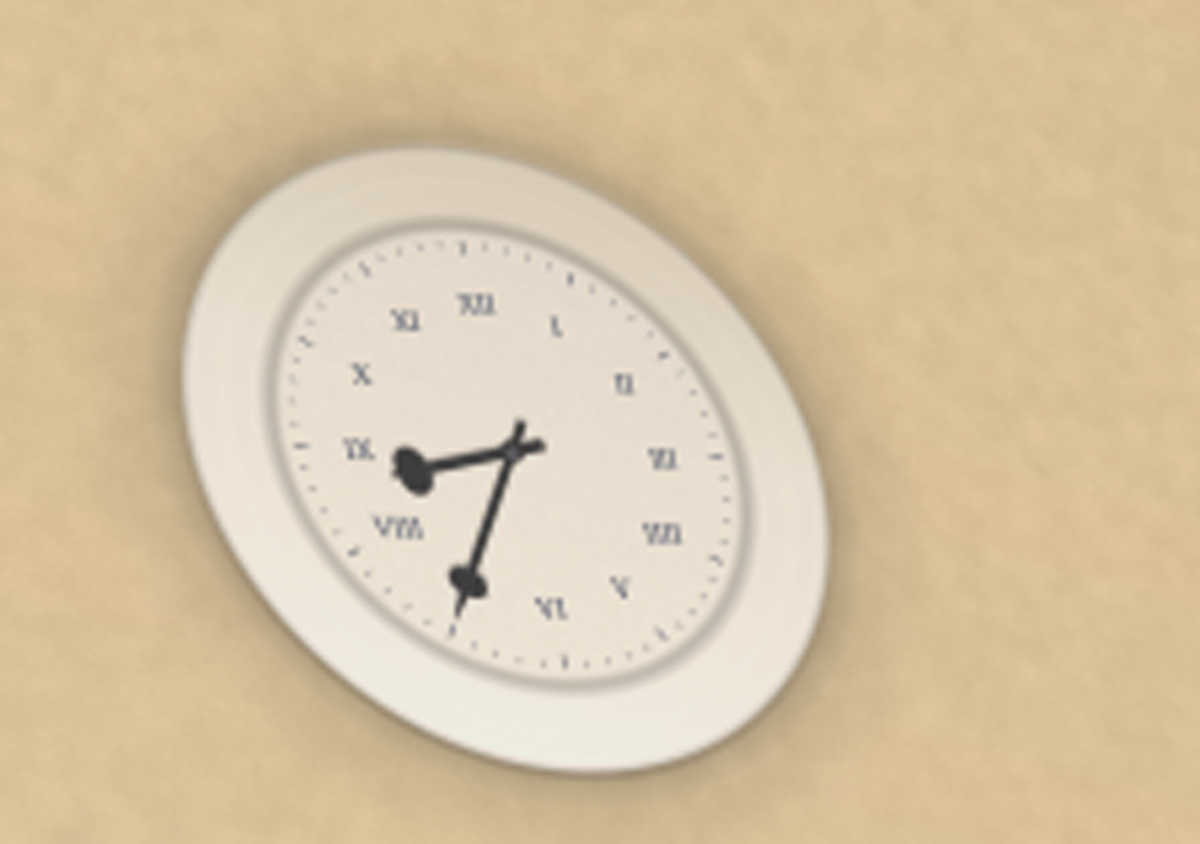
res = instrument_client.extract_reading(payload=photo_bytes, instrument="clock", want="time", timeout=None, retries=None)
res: 8:35
